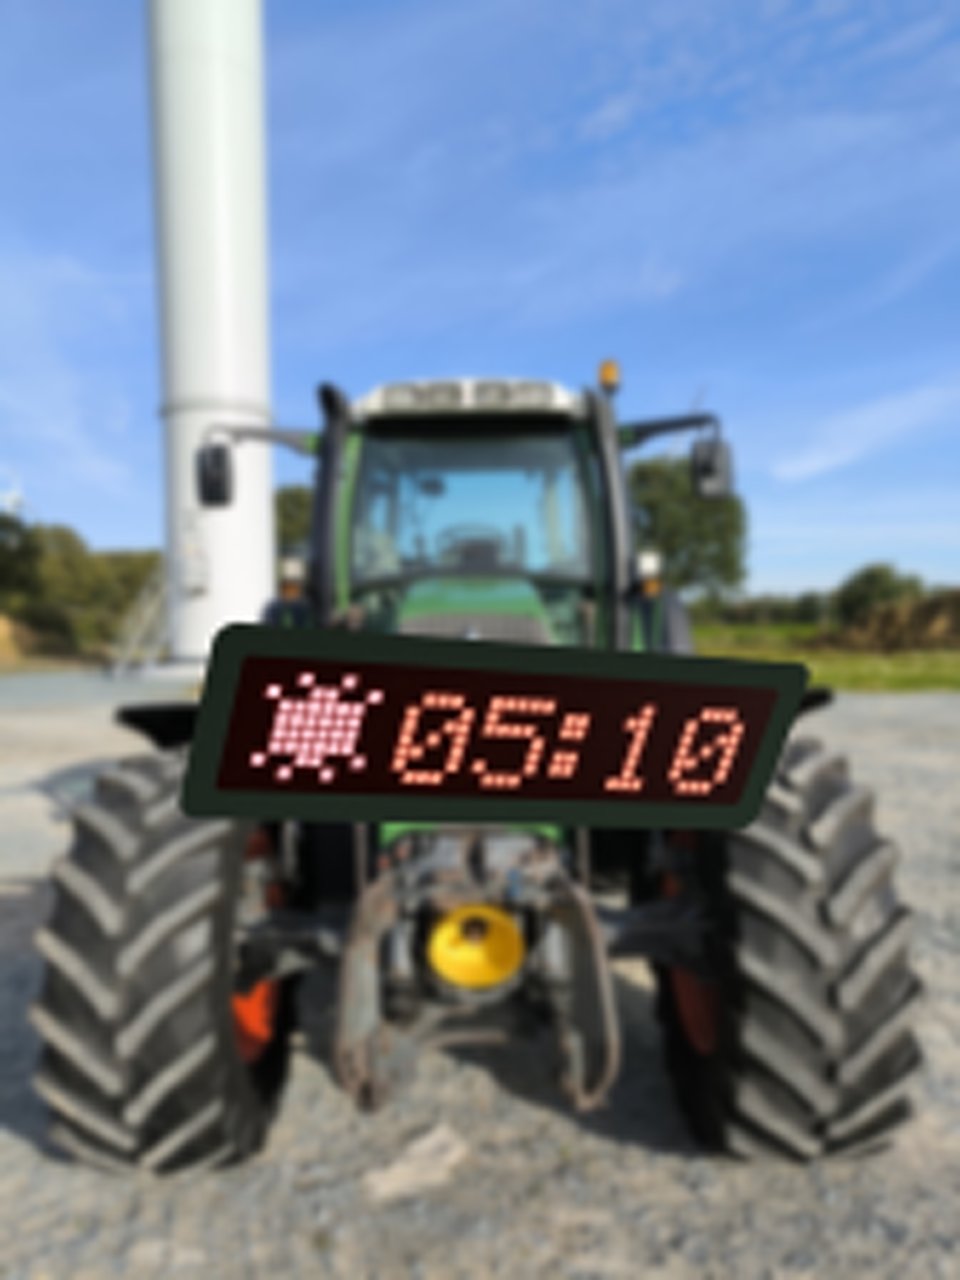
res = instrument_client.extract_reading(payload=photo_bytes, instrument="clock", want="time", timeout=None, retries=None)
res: 5:10
